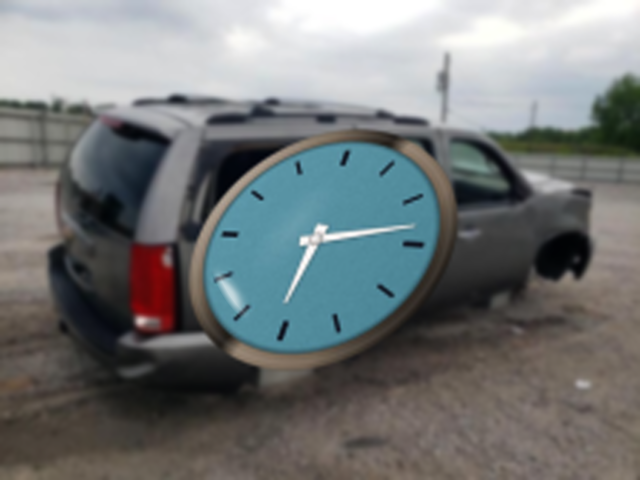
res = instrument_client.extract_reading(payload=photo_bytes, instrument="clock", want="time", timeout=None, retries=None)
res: 6:13
